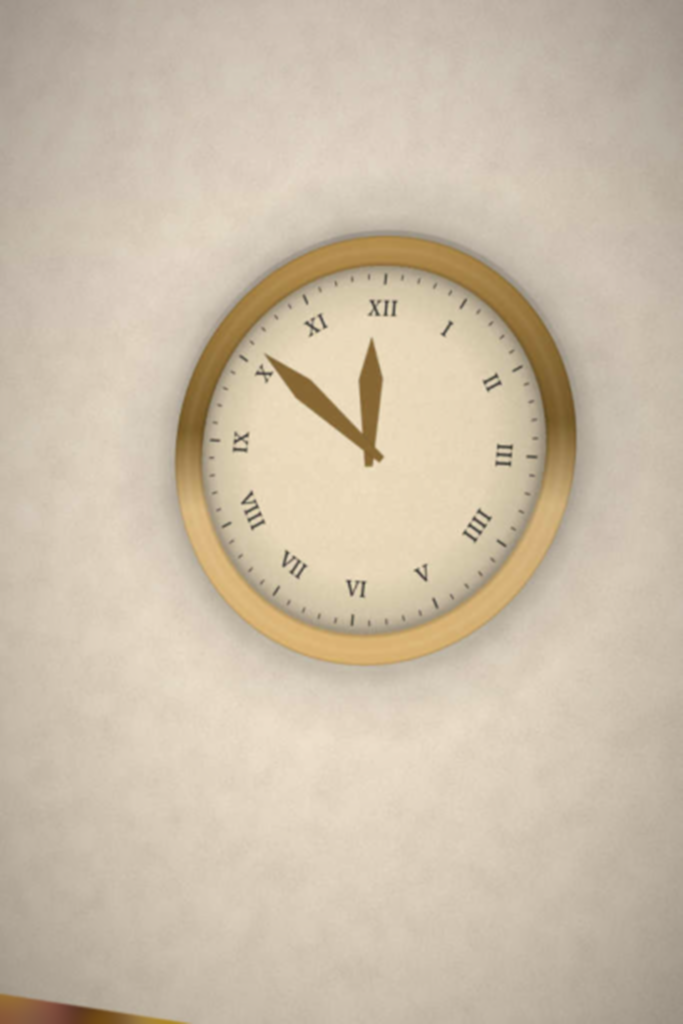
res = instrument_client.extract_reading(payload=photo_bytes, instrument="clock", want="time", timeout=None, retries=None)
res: 11:51
